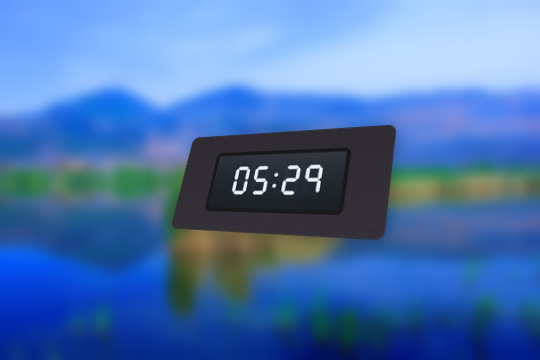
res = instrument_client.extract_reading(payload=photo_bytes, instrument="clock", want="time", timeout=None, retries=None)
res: 5:29
